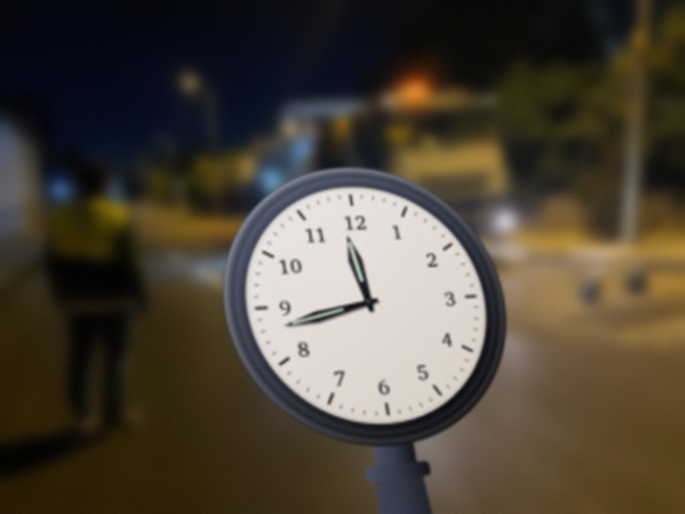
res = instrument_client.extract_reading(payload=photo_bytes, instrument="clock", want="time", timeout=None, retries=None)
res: 11:43
